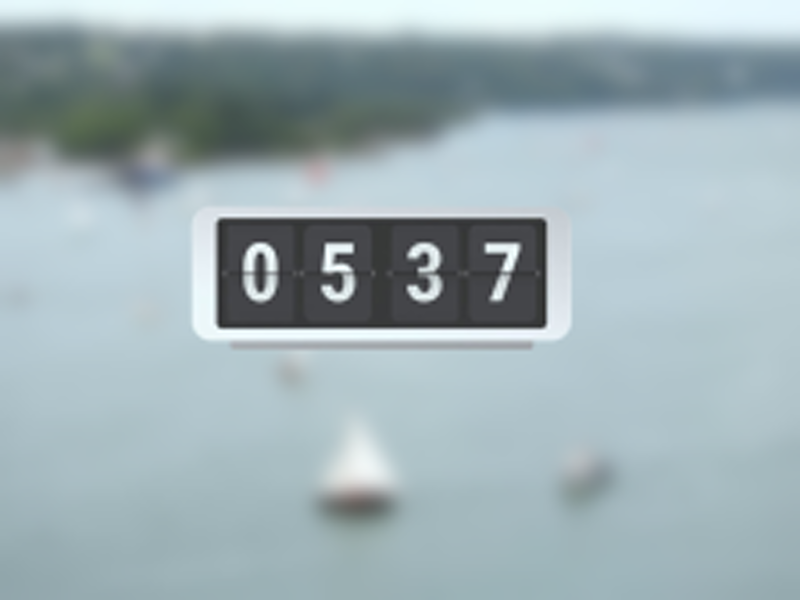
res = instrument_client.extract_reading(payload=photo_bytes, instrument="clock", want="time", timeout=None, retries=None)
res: 5:37
